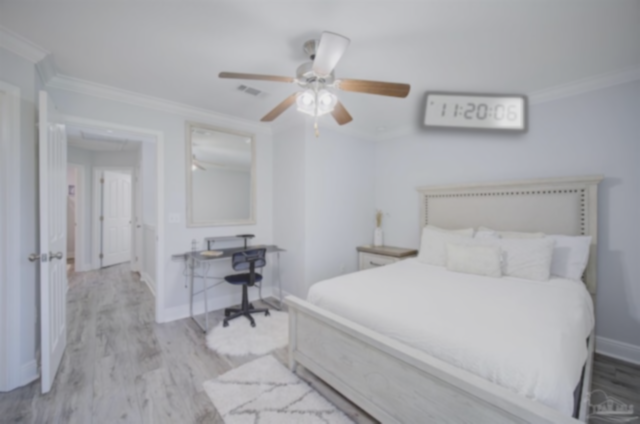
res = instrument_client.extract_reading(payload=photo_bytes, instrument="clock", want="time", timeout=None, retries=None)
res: 11:20:06
